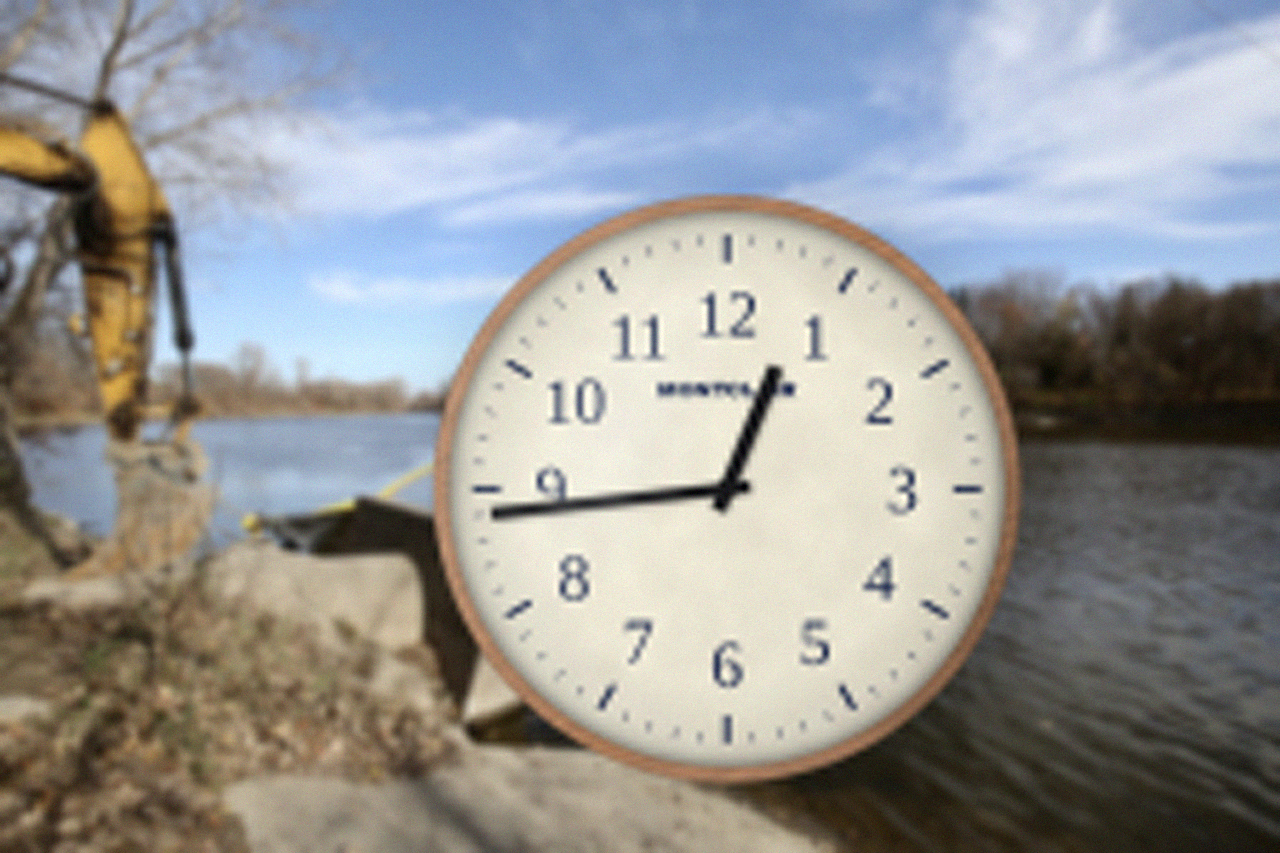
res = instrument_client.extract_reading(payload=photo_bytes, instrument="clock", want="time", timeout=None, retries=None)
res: 12:44
